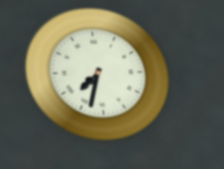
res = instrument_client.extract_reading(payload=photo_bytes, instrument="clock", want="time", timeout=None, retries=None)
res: 7:33
